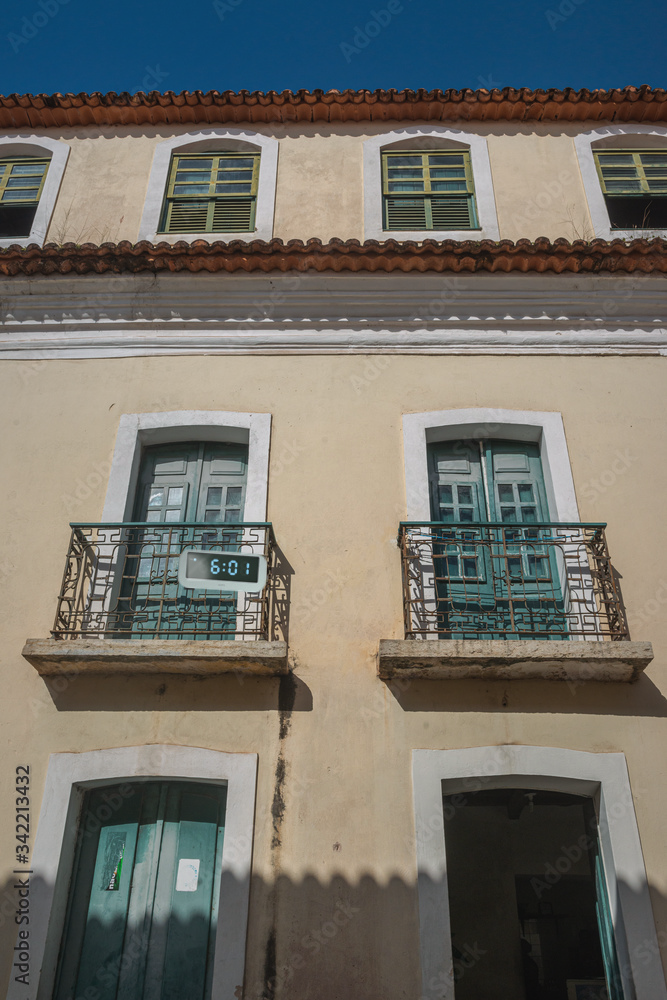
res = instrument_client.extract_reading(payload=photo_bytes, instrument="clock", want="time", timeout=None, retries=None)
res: 6:01
